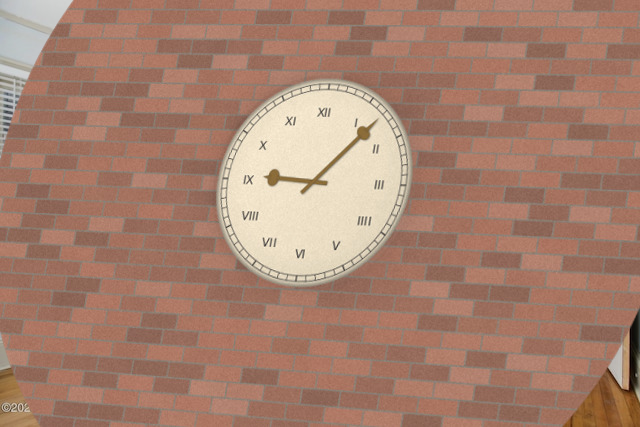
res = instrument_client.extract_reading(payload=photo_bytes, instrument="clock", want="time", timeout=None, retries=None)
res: 9:07
